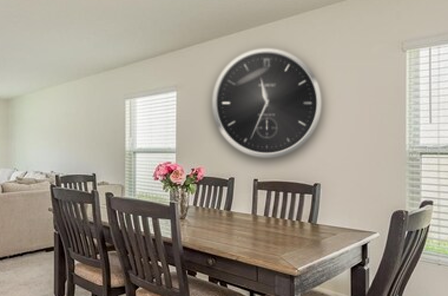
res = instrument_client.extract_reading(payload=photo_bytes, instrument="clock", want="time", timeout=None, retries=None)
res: 11:34
